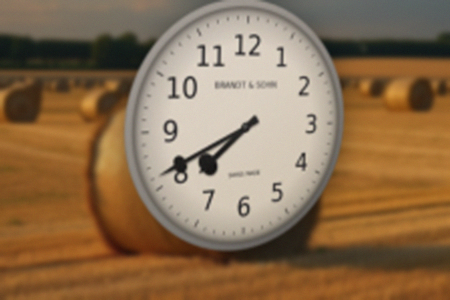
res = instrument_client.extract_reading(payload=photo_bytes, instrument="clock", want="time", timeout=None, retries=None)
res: 7:41
